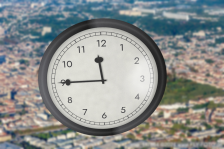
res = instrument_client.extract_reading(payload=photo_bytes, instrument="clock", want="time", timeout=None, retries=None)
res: 11:45
